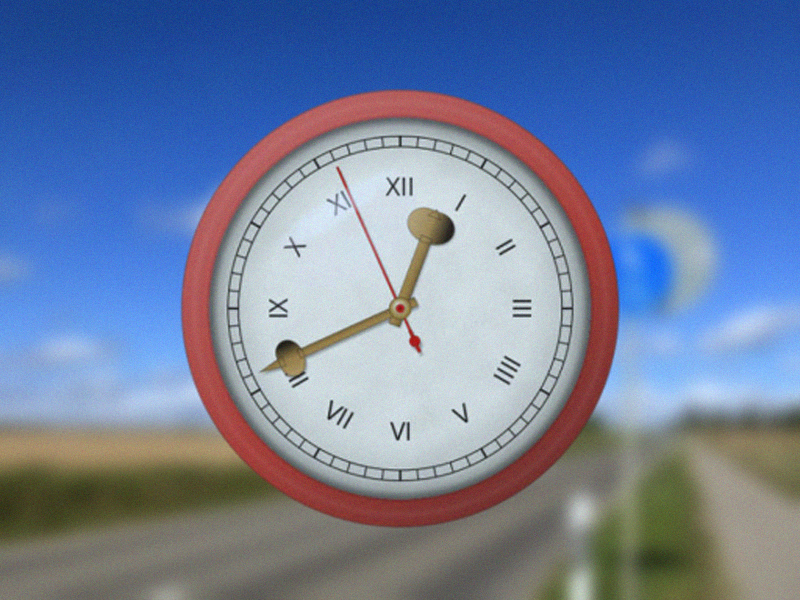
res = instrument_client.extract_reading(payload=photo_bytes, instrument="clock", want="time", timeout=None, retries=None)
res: 12:40:56
